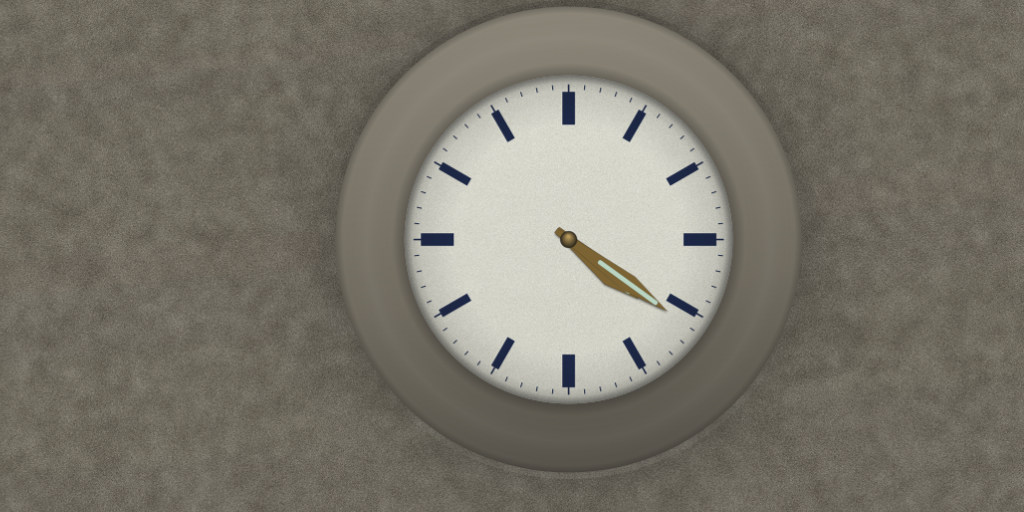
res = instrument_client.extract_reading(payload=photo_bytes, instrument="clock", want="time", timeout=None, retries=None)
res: 4:21
